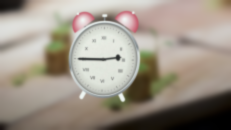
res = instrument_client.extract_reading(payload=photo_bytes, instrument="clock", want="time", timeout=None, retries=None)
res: 2:45
